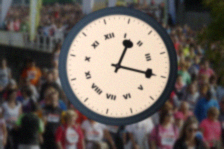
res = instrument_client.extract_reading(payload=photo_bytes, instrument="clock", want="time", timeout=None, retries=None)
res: 1:20
